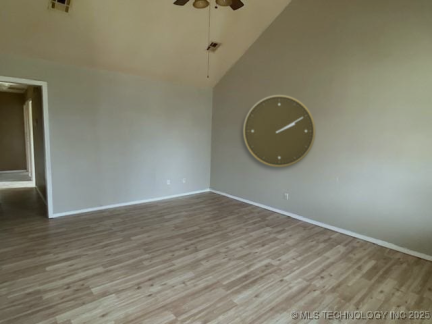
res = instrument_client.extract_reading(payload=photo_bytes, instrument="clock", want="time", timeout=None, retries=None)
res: 2:10
